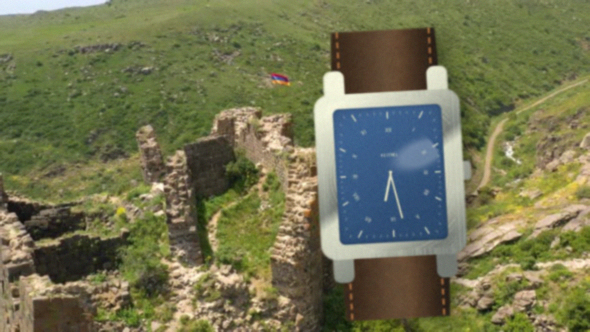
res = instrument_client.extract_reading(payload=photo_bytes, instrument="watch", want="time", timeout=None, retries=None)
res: 6:28
